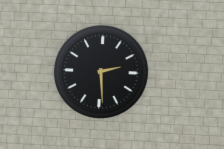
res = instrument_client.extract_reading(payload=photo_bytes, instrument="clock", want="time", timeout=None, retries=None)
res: 2:29
